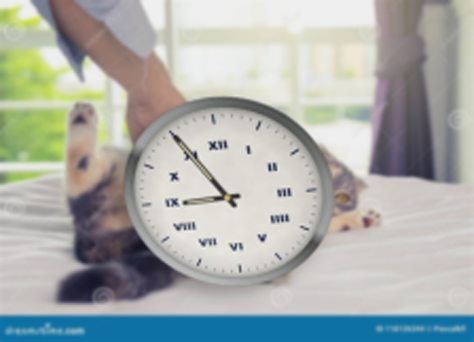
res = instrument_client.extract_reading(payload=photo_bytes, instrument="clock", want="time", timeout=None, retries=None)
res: 8:55
